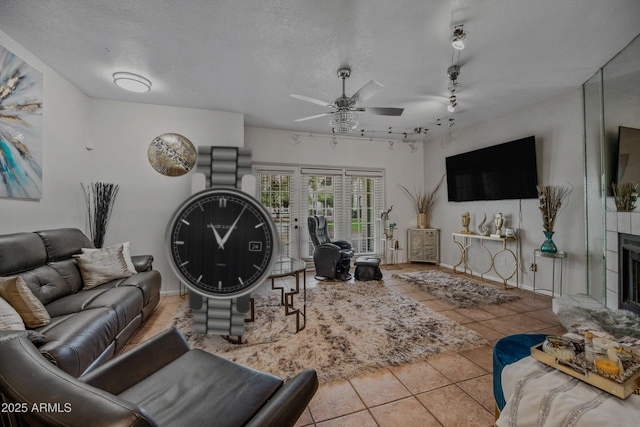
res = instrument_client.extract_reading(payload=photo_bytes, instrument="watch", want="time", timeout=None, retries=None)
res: 11:05
